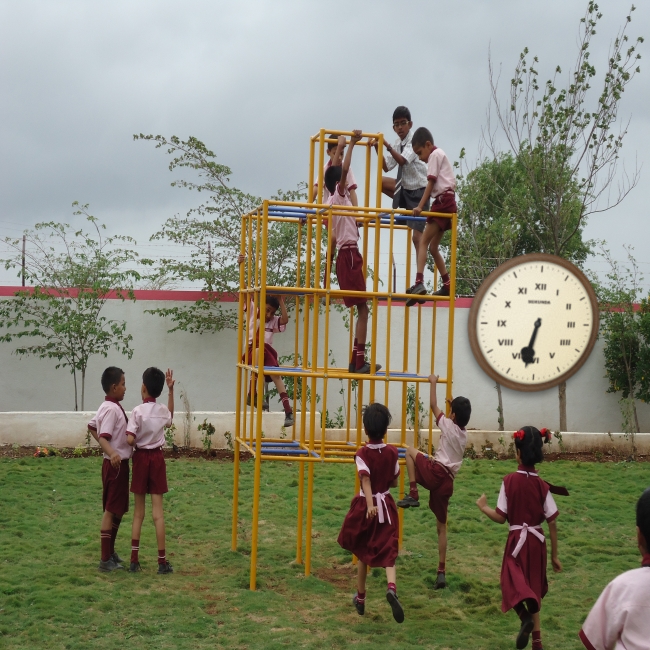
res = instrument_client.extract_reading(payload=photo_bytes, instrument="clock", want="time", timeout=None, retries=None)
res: 6:32
